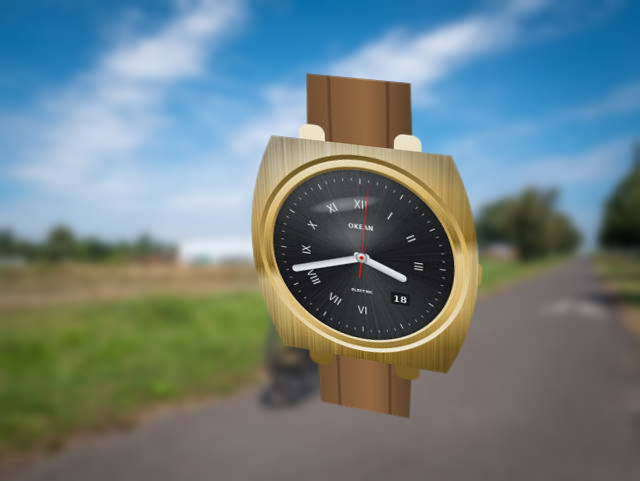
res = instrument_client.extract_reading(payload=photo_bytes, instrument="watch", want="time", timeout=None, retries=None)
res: 3:42:01
